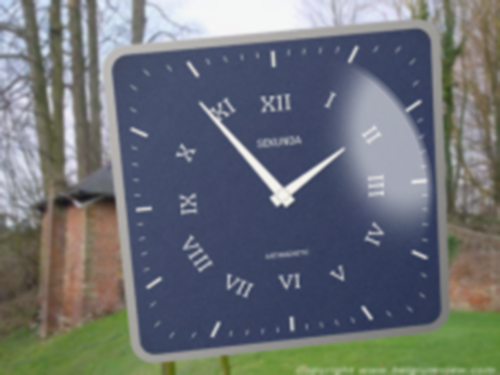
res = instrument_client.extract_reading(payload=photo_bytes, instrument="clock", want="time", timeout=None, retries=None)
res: 1:54
